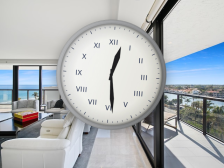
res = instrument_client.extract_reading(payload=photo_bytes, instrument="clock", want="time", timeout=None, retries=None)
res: 12:29
